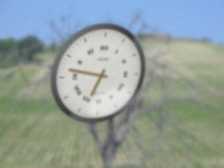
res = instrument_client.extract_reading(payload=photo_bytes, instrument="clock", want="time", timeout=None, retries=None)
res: 6:47
